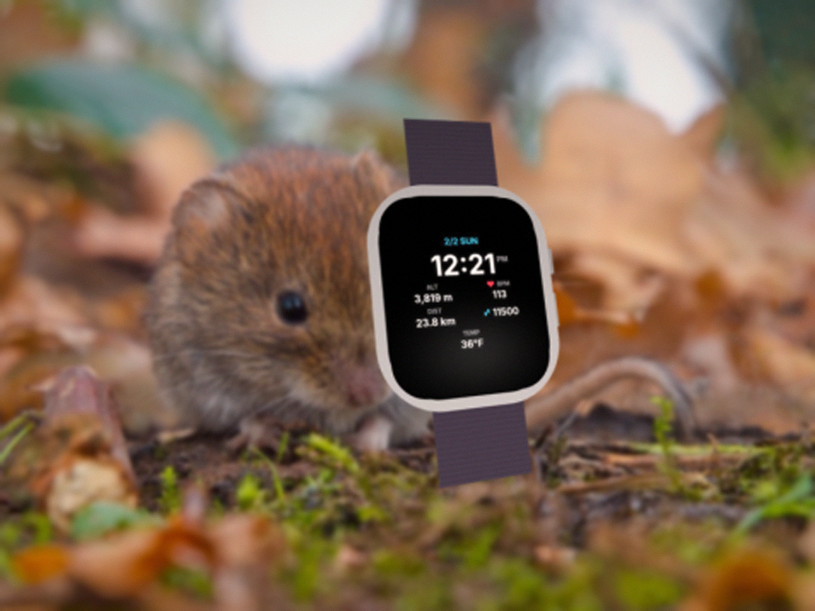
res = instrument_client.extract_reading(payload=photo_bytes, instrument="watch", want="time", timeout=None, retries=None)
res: 12:21
